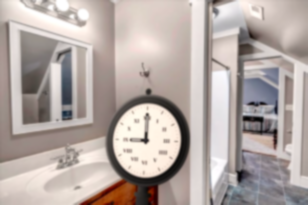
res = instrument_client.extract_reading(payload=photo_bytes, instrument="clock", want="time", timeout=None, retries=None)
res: 9:00
